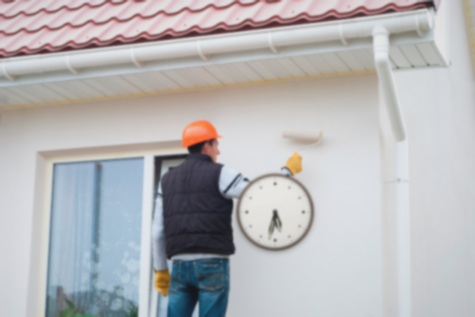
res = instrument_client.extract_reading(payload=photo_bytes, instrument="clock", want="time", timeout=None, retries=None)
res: 5:32
